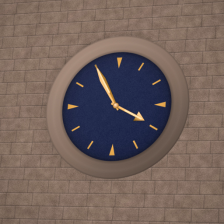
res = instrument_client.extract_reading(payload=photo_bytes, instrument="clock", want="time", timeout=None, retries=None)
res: 3:55
